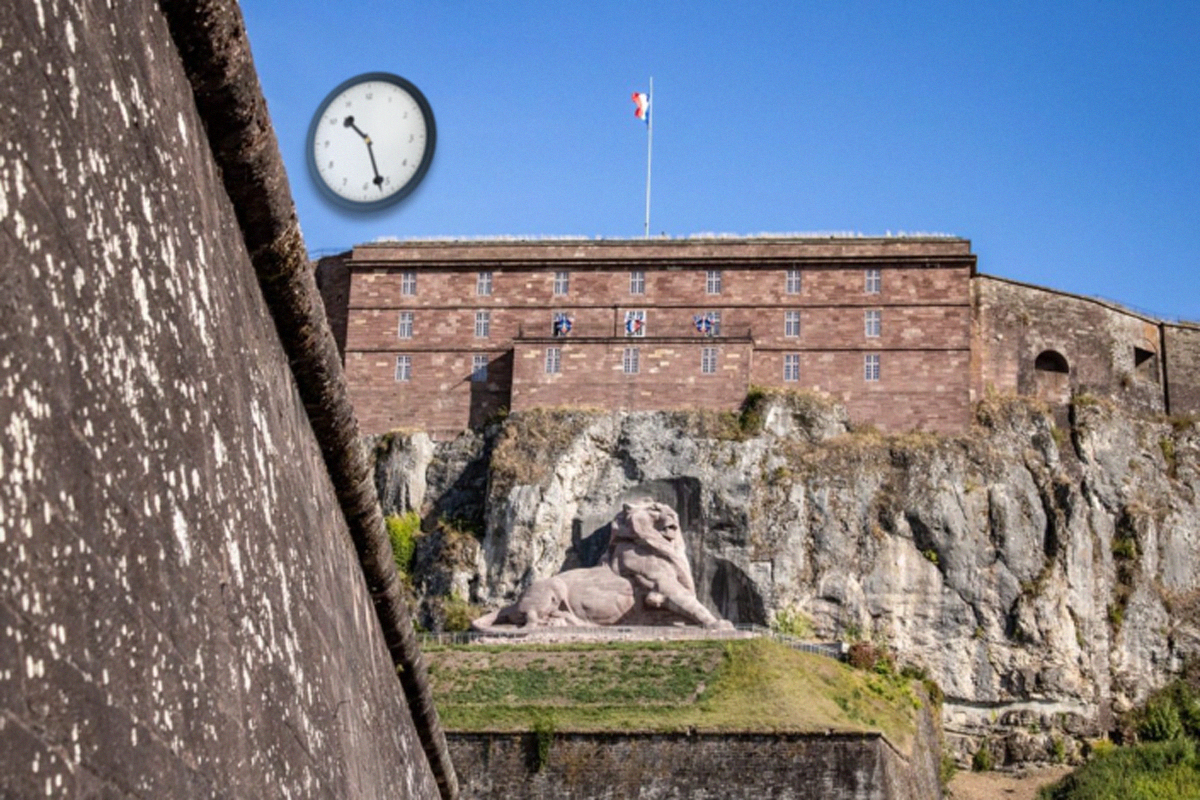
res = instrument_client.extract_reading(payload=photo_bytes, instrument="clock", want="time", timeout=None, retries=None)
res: 10:27
